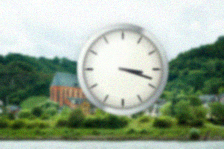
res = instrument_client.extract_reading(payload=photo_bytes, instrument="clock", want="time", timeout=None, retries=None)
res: 3:18
